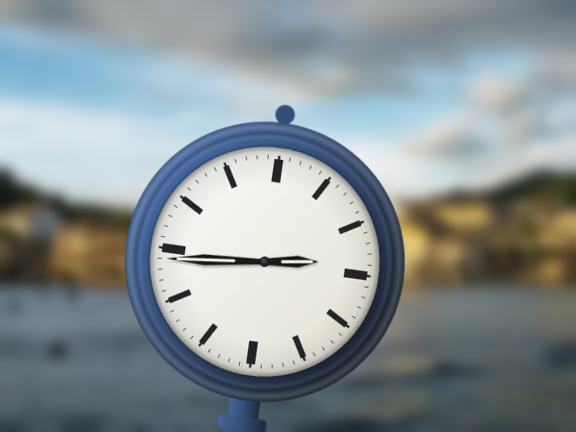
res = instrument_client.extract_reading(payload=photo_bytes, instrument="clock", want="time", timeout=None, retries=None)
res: 2:44
